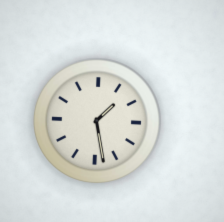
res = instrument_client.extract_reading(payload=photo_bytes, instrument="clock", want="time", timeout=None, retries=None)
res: 1:28
